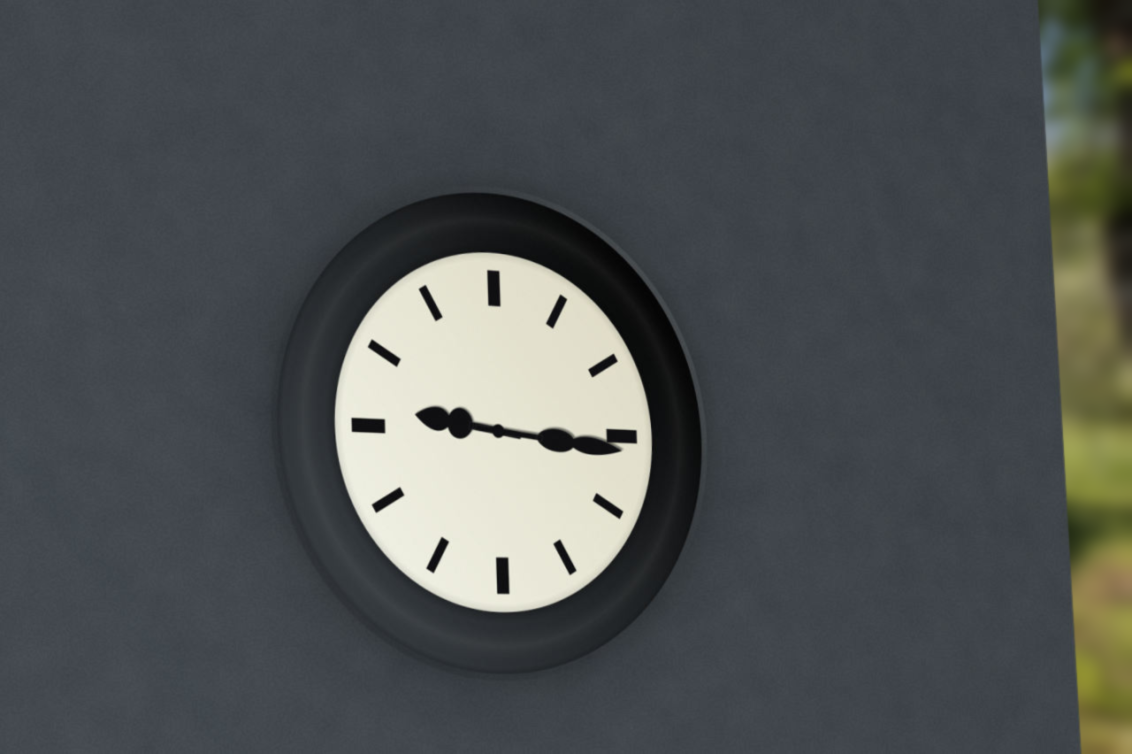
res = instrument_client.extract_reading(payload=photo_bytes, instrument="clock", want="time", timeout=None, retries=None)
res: 9:16
